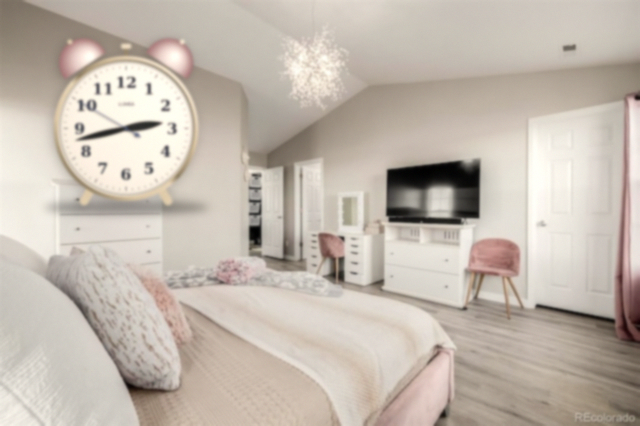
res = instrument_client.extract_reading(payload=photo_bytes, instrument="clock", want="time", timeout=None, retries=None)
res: 2:42:50
